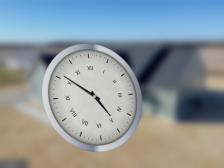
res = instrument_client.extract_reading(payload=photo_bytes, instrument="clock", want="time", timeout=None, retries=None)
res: 4:51
